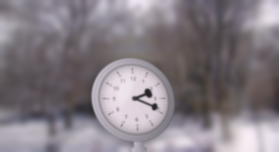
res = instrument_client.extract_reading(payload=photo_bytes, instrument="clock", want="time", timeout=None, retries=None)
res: 2:19
